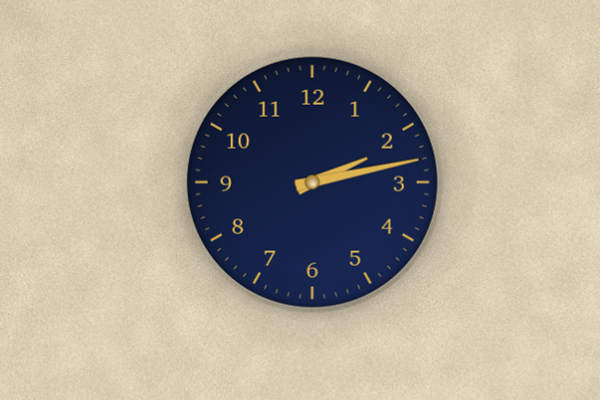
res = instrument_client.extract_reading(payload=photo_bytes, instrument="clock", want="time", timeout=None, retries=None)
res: 2:13
